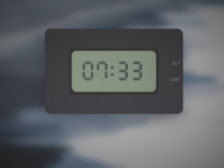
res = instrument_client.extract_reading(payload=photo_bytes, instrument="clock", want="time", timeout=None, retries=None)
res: 7:33
